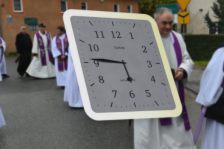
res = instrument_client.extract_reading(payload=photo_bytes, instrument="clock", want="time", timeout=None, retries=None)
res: 5:46
